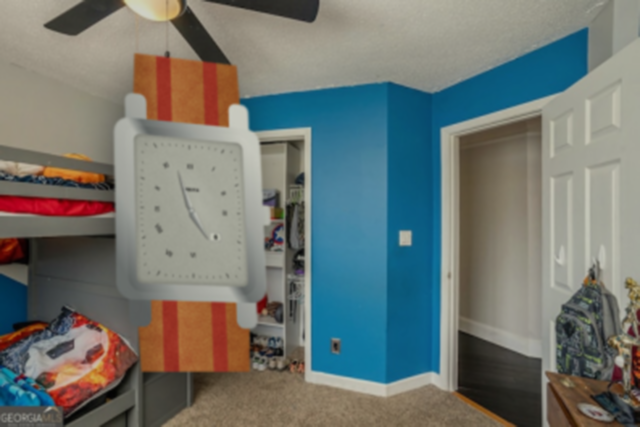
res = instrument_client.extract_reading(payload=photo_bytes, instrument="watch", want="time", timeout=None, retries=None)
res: 4:57
